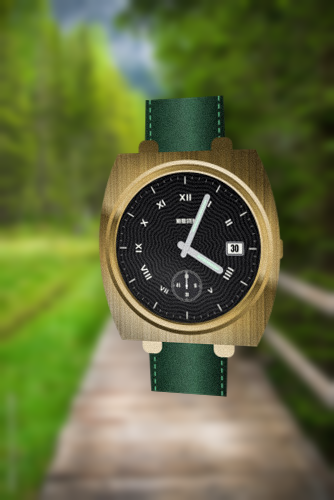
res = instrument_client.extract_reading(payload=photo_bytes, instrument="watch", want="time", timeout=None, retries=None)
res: 4:04
